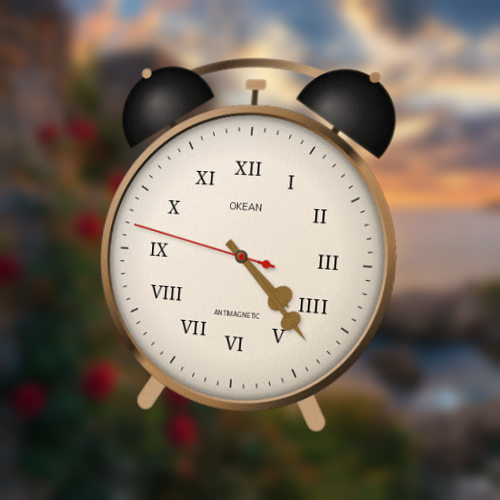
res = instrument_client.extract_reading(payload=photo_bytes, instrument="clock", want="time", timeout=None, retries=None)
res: 4:22:47
